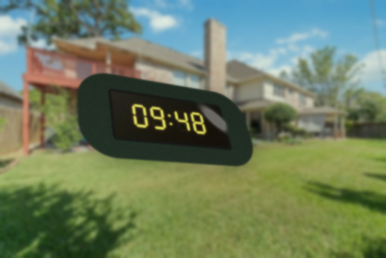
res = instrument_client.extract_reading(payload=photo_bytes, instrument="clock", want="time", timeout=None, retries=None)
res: 9:48
